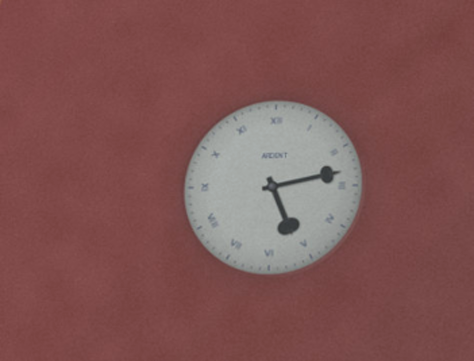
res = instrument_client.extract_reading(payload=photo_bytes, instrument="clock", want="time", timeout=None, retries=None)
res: 5:13
